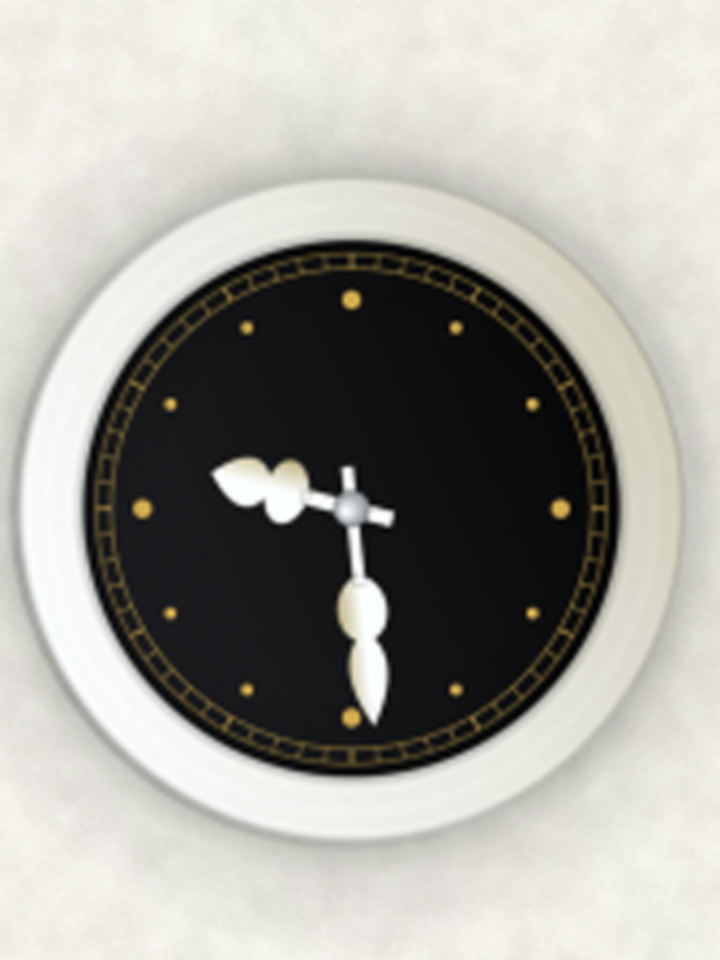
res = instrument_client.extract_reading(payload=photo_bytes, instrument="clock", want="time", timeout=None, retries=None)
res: 9:29
